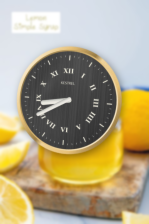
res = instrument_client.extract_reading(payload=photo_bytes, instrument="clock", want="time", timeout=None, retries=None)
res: 8:40
